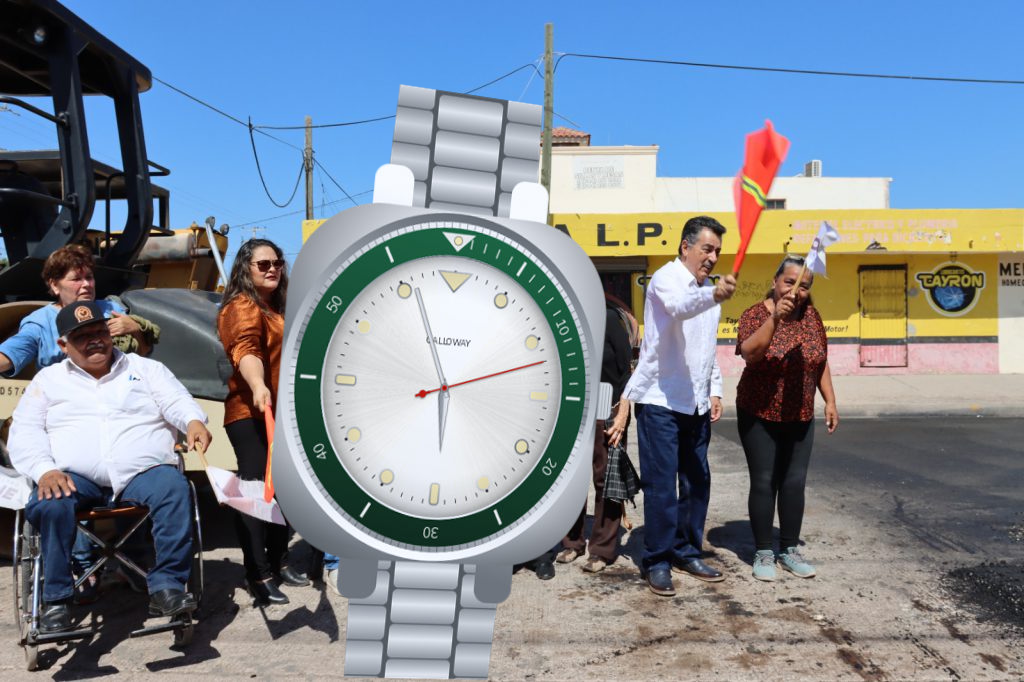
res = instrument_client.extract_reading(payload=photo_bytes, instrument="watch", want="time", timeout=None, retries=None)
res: 5:56:12
